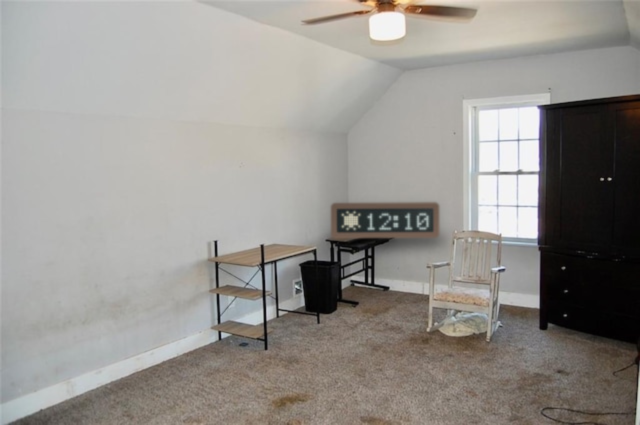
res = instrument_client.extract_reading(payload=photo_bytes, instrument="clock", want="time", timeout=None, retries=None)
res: 12:10
